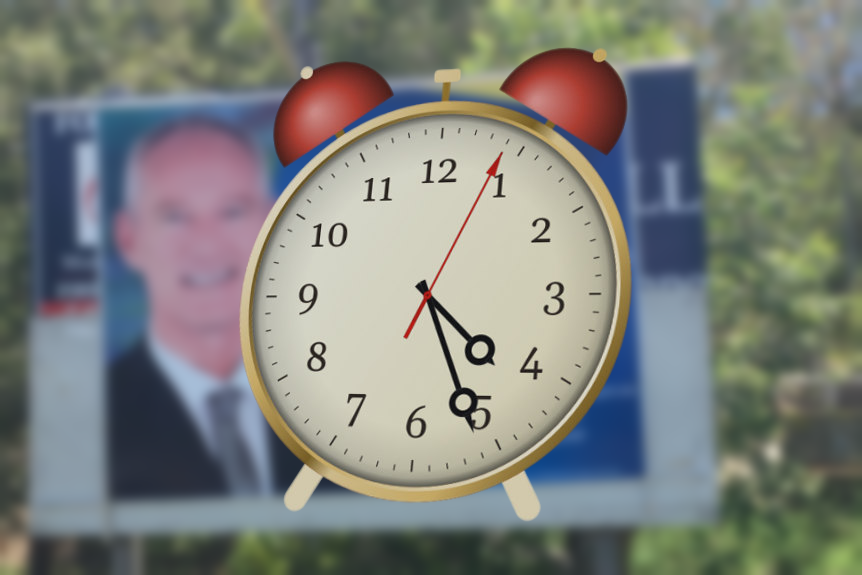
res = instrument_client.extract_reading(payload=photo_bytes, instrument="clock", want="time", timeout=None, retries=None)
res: 4:26:04
